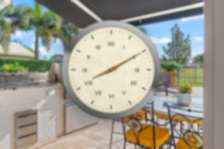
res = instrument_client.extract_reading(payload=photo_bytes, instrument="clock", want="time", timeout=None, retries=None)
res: 8:10
